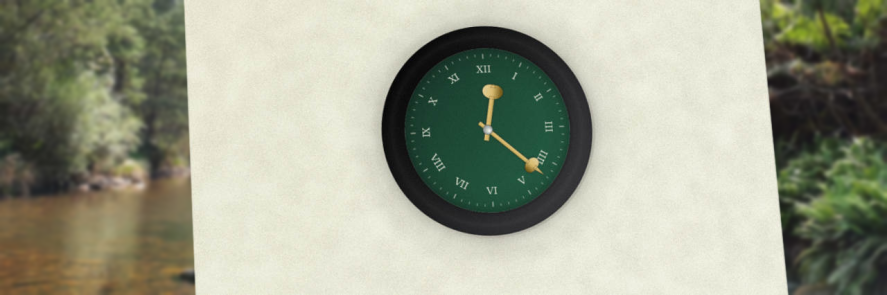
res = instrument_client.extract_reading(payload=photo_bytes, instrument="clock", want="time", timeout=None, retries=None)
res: 12:22
